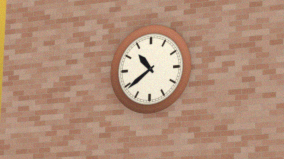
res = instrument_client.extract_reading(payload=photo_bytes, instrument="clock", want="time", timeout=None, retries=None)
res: 10:39
